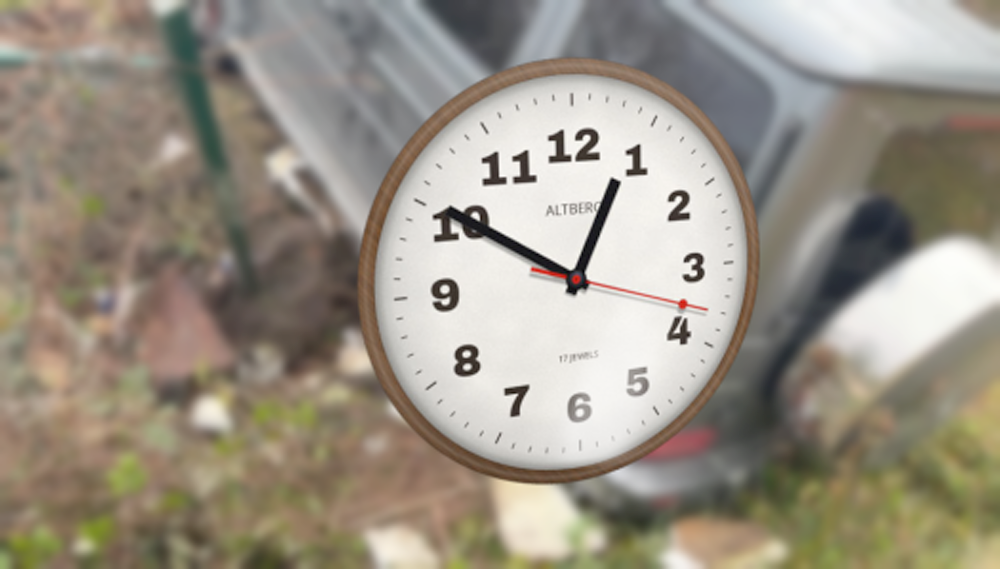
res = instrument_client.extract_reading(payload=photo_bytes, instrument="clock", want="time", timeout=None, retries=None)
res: 12:50:18
